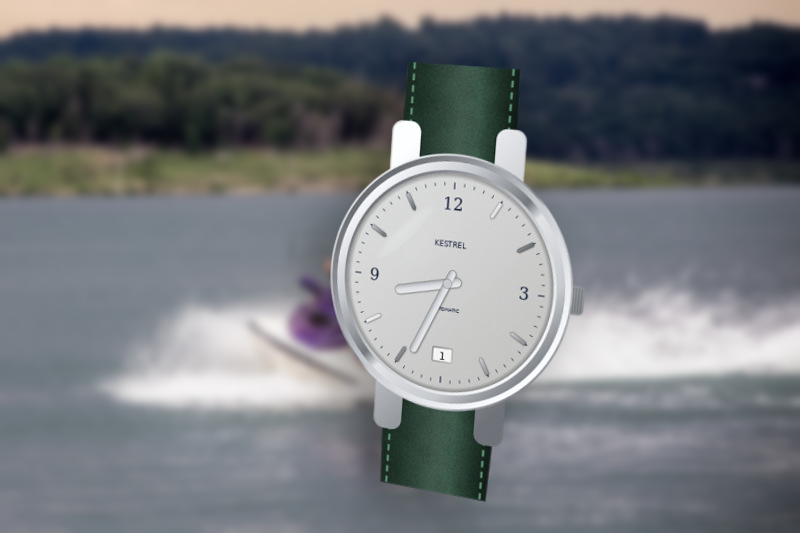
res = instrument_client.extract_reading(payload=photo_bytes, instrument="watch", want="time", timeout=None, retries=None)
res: 8:34
